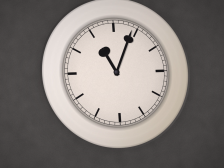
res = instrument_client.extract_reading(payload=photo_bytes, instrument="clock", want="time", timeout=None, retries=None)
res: 11:04
